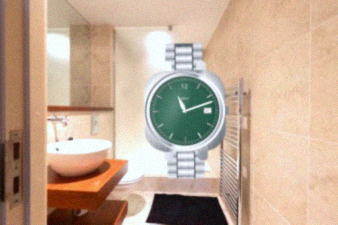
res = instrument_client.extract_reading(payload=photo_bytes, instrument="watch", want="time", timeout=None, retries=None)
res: 11:12
